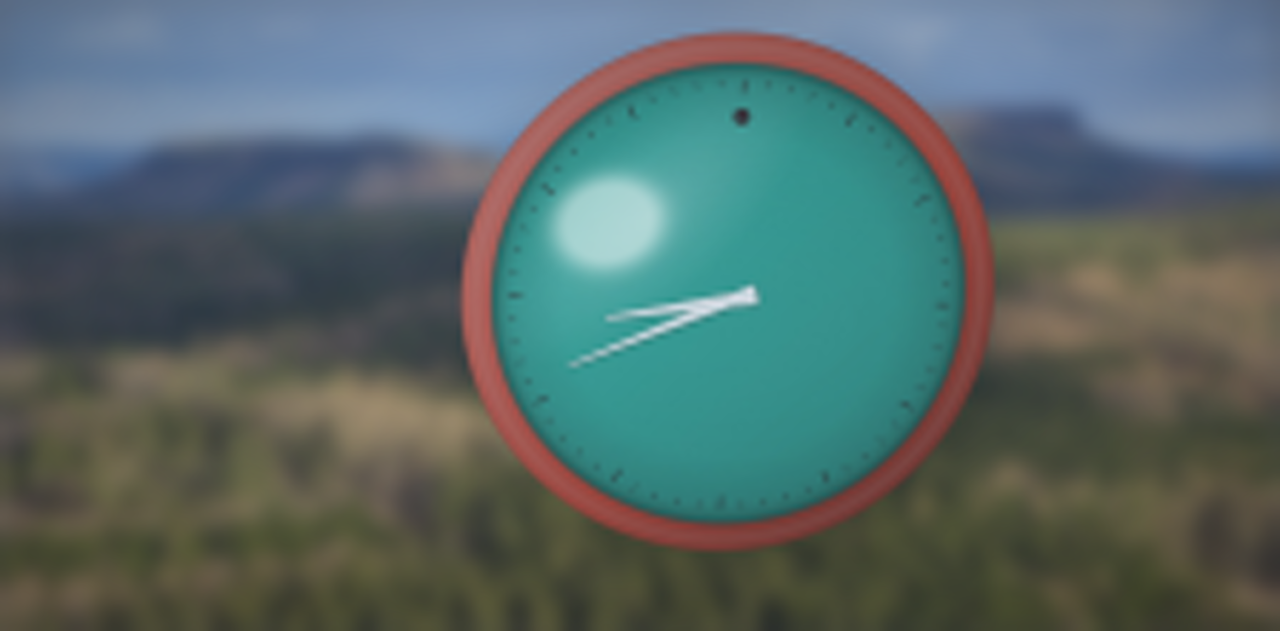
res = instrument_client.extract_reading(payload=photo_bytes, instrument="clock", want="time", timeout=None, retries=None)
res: 8:41
